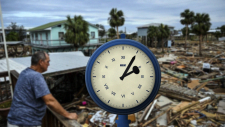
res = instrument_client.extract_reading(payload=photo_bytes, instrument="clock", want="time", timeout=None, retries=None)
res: 2:05
